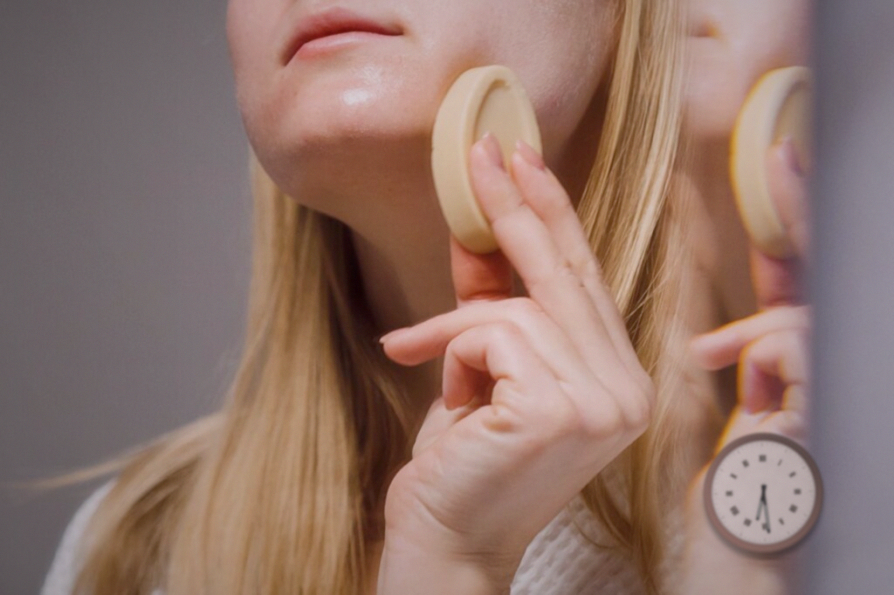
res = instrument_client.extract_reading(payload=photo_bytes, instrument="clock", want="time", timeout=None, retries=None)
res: 6:29
